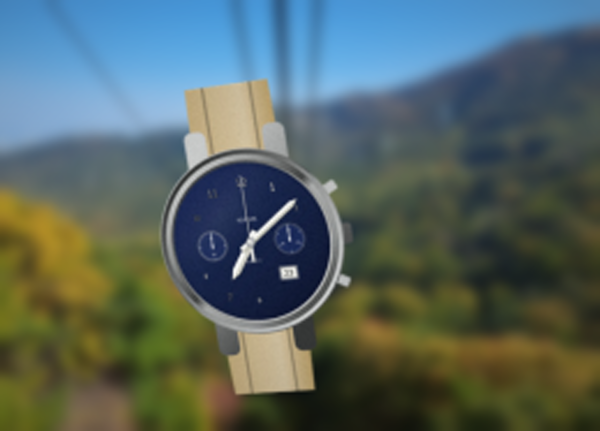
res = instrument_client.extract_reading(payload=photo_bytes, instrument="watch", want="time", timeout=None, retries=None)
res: 7:09
